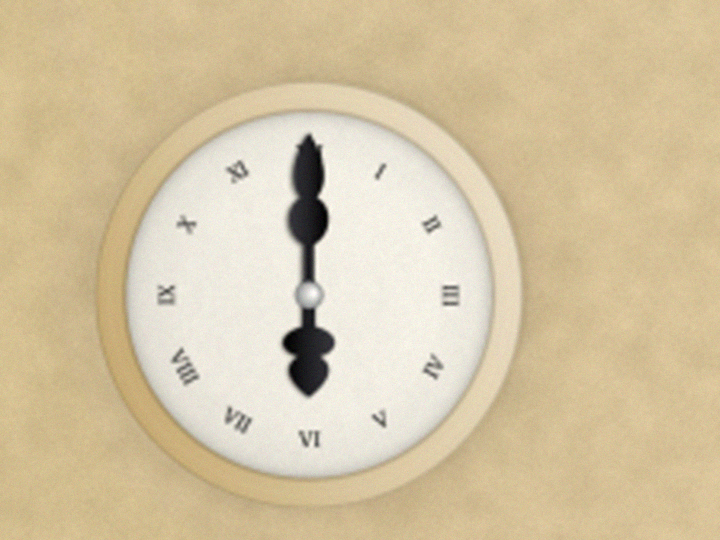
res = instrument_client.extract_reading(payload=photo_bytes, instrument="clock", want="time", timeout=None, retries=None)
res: 6:00
